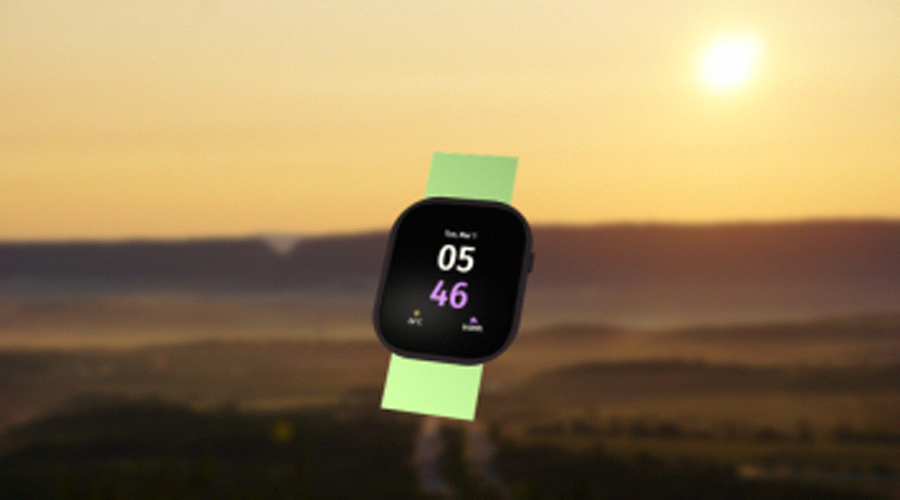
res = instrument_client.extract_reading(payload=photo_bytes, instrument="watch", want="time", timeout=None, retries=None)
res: 5:46
